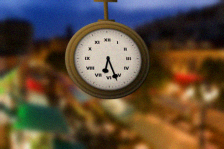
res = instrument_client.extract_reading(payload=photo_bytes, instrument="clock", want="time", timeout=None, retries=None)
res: 6:27
